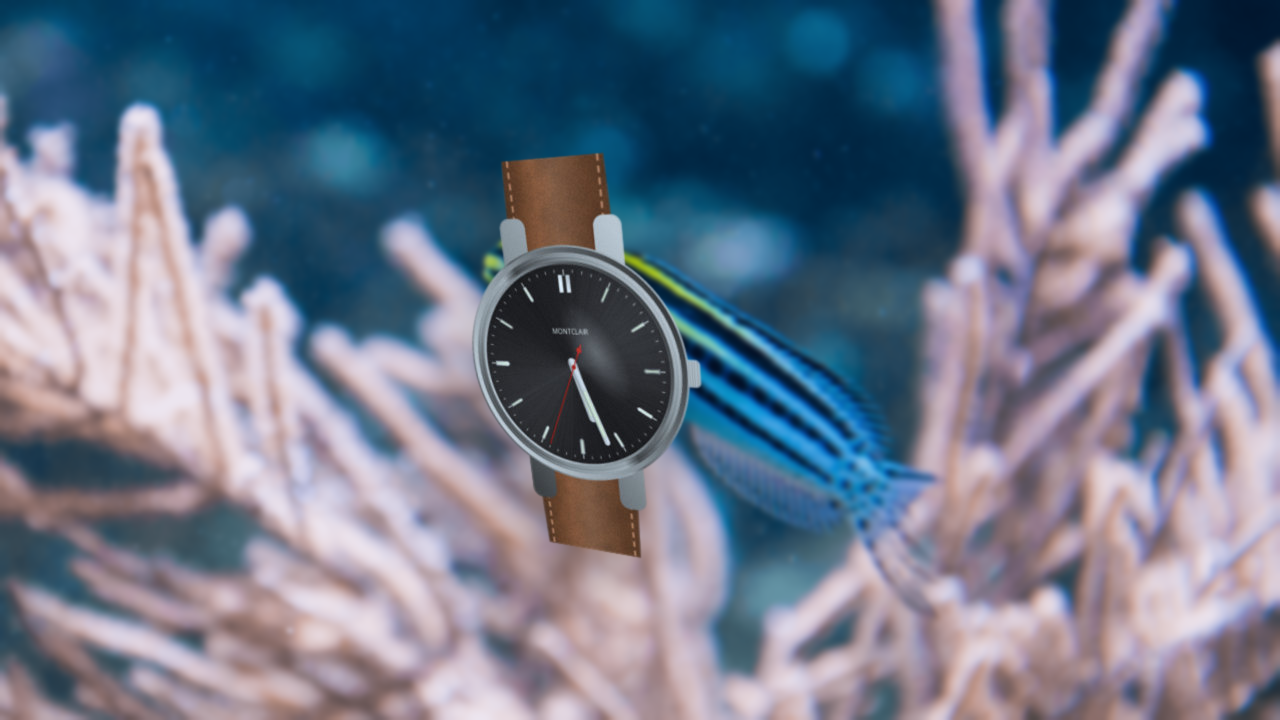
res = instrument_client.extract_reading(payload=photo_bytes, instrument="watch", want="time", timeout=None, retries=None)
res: 5:26:34
